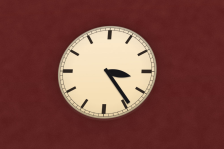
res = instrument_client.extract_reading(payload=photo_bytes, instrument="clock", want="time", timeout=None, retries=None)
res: 3:24
